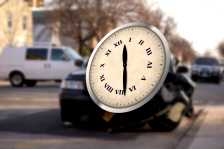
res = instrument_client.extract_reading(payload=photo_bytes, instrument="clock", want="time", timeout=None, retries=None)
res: 12:33
